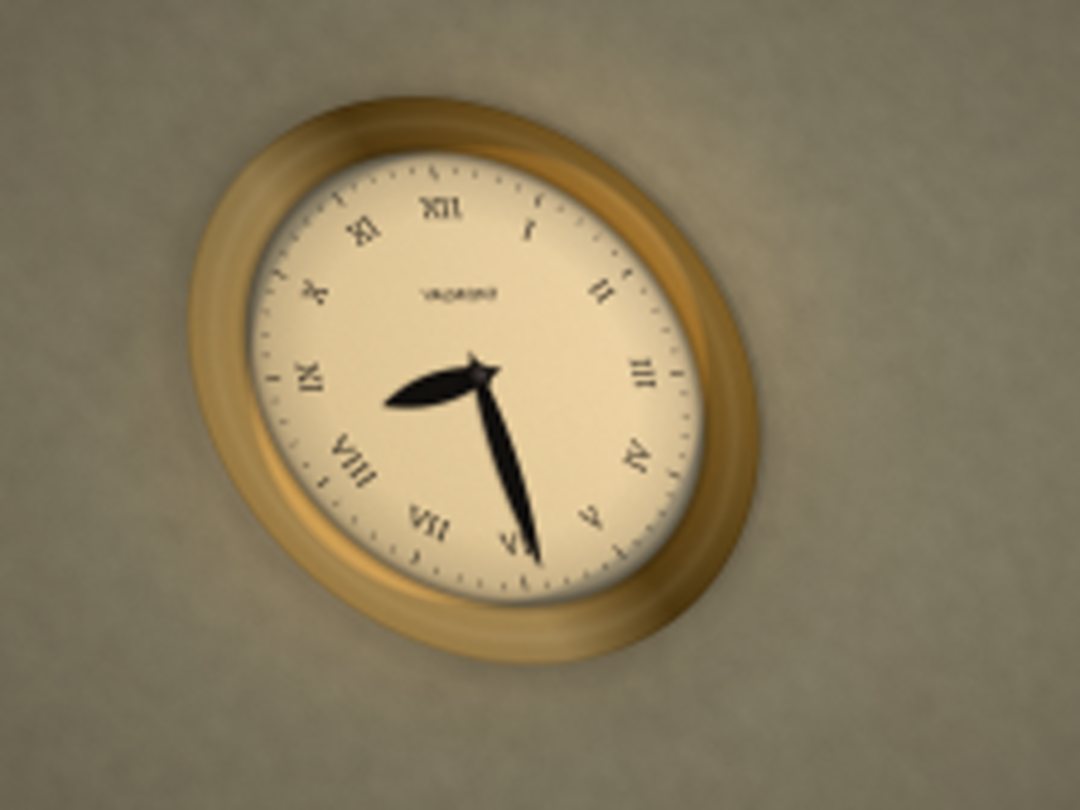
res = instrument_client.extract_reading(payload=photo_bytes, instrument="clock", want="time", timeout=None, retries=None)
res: 8:29
